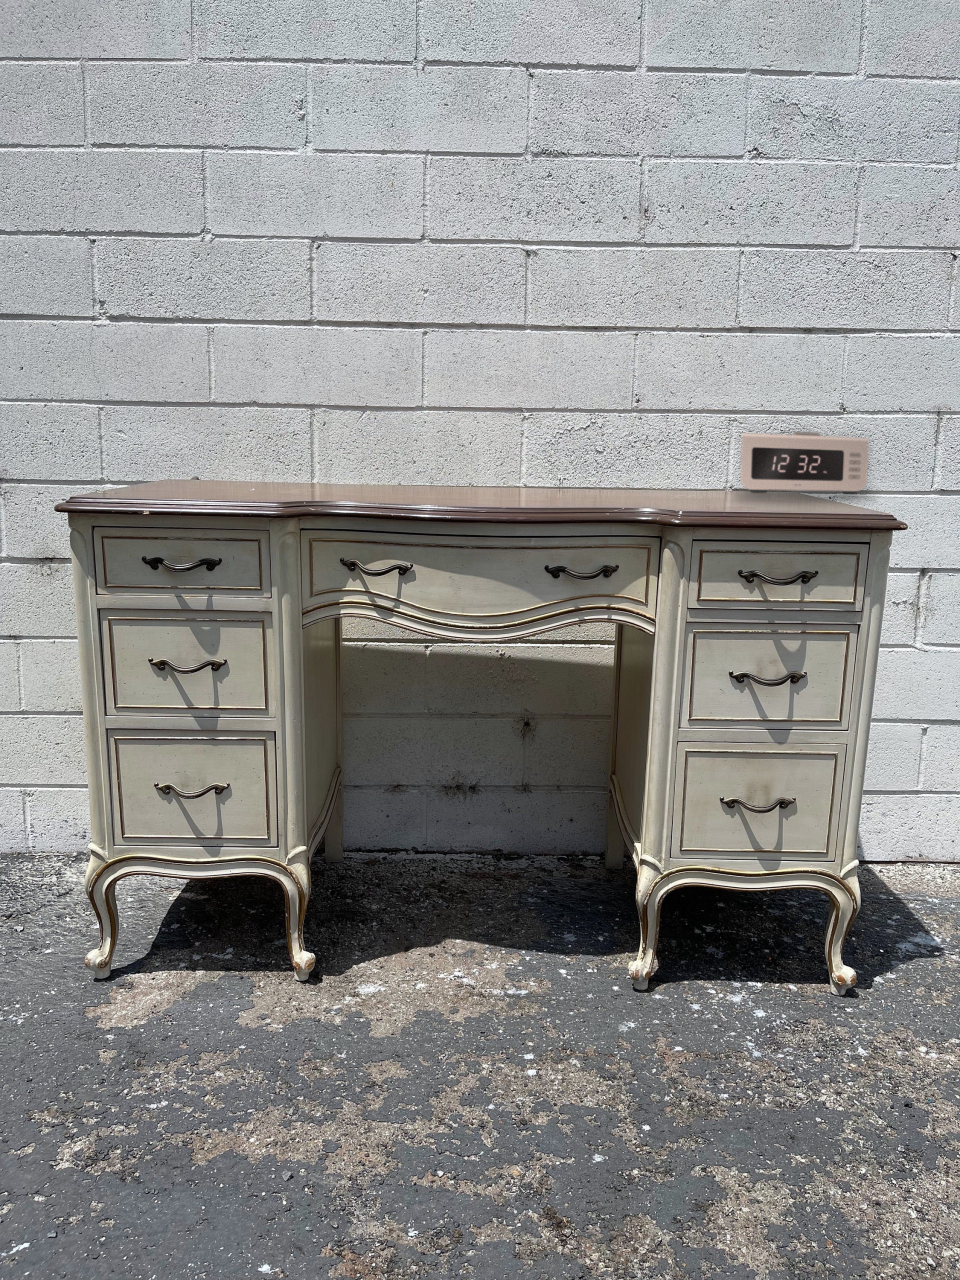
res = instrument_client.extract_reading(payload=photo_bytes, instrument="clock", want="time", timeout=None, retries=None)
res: 12:32
